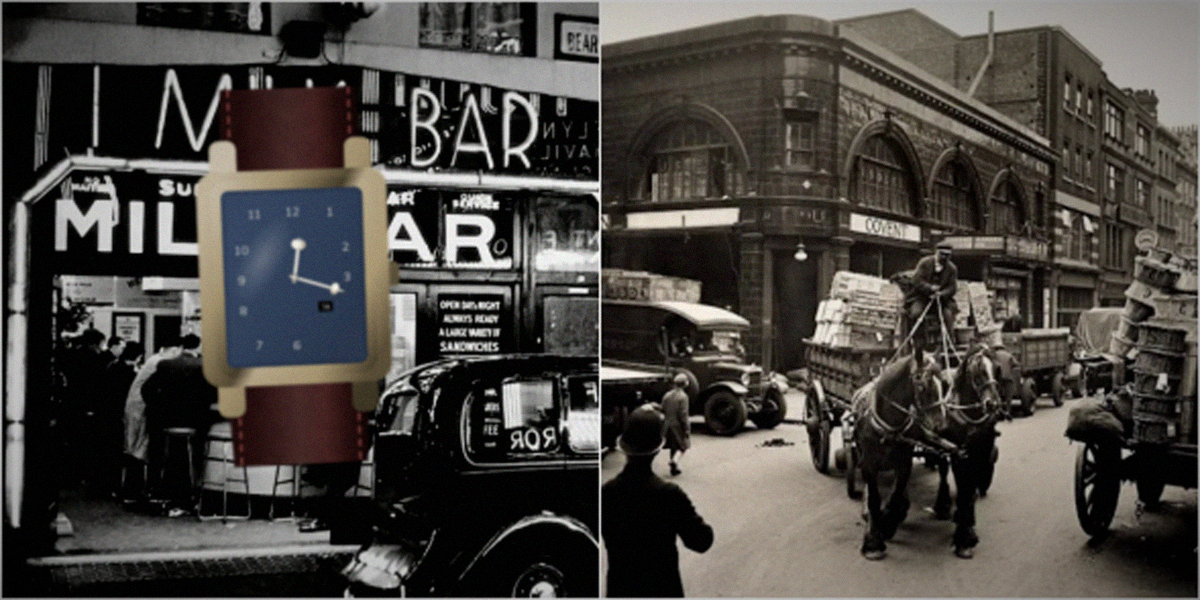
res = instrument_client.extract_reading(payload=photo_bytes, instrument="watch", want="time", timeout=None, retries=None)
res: 12:18
